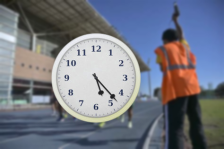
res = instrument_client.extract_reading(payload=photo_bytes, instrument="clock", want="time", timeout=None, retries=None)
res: 5:23
